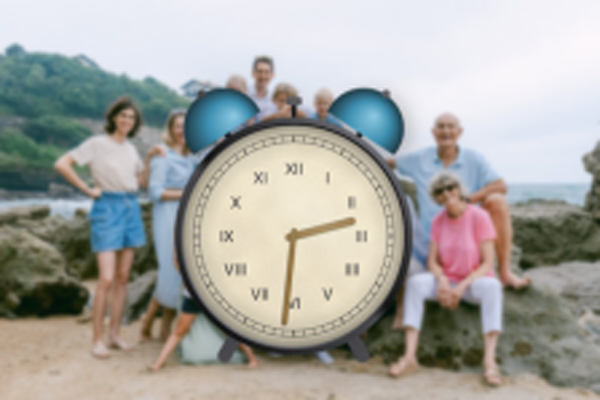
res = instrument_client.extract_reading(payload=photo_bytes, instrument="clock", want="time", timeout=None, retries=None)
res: 2:31
